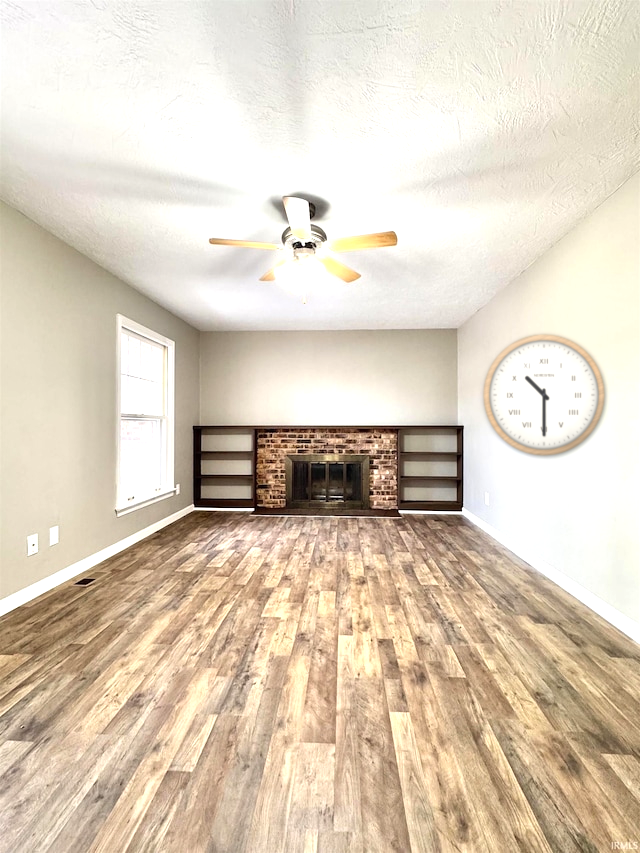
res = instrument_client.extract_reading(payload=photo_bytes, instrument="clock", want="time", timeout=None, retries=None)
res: 10:30
